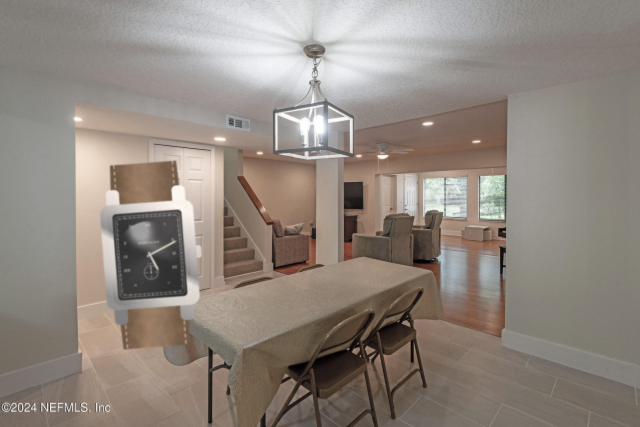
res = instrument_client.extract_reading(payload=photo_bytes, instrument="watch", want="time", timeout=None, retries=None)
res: 5:11
